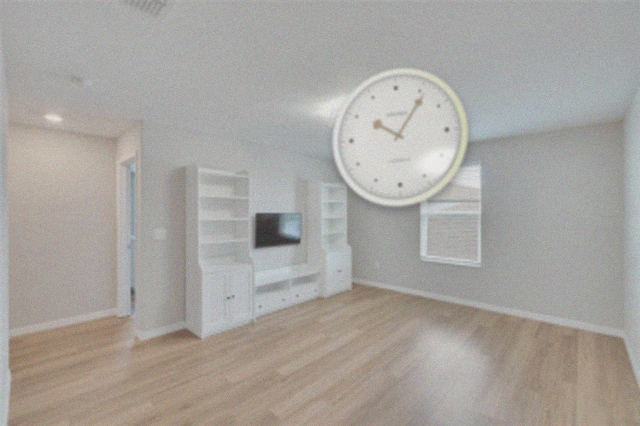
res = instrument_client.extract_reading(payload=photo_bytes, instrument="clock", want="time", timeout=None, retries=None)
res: 10:06
